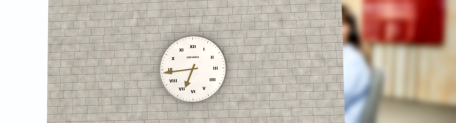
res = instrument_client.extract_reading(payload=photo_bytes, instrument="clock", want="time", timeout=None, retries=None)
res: 6:44
